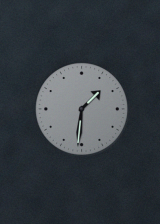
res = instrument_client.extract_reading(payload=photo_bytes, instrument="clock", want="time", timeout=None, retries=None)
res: 1:31
